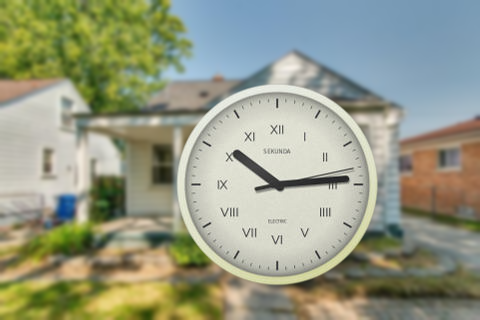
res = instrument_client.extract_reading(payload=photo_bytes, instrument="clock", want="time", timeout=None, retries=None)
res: 10:14:13
